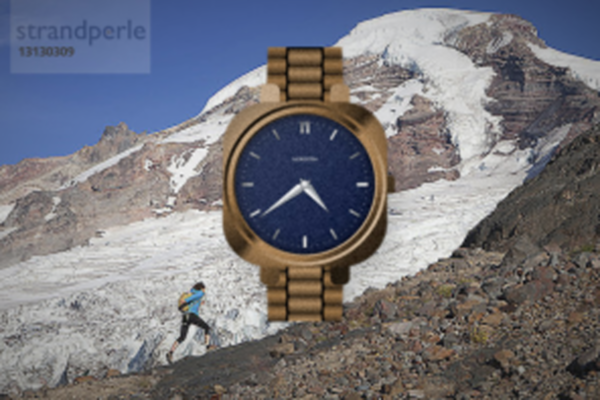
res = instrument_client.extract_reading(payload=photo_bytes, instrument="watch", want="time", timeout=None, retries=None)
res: 4:39
